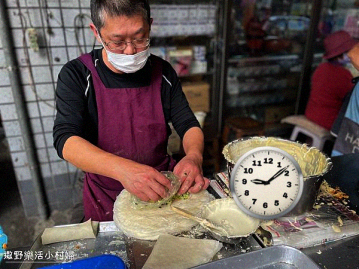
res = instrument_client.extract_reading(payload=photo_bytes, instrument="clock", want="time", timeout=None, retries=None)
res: 9:08
